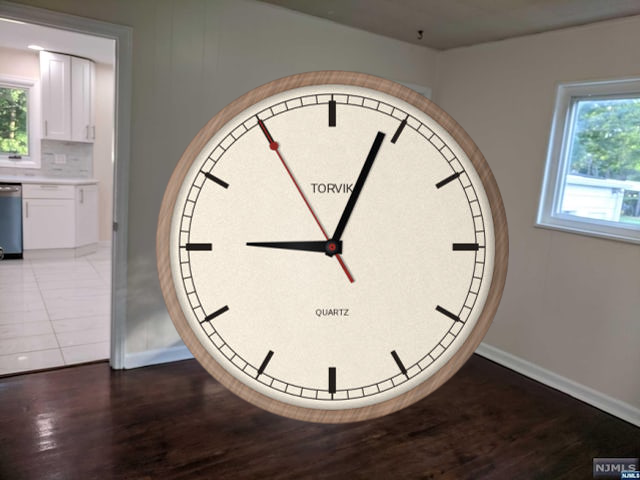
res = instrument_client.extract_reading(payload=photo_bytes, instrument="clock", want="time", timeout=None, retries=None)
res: 9:03:55
